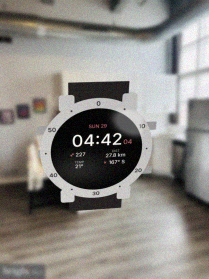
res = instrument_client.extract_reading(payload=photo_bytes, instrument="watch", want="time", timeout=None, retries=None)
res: 4:42
